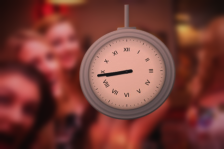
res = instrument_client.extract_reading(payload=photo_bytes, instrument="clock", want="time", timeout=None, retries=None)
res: 8:44
